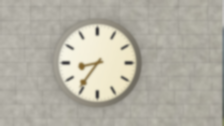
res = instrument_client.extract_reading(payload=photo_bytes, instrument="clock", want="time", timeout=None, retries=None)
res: 8:36
